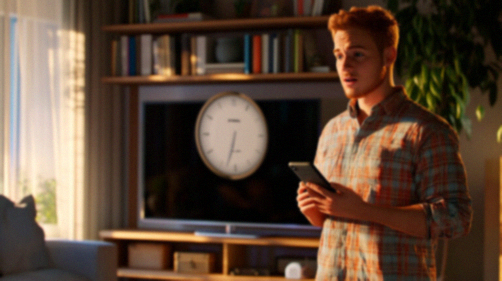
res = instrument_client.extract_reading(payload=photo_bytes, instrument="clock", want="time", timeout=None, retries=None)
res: 6:33
